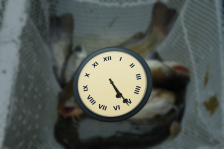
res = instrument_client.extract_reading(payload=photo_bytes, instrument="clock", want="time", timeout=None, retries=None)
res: 5:26
